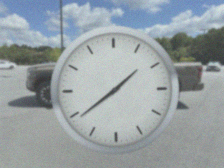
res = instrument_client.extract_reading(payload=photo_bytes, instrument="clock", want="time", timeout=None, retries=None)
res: 1:39
